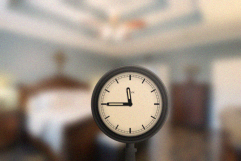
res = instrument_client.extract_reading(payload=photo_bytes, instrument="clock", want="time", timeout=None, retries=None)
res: 11:45
